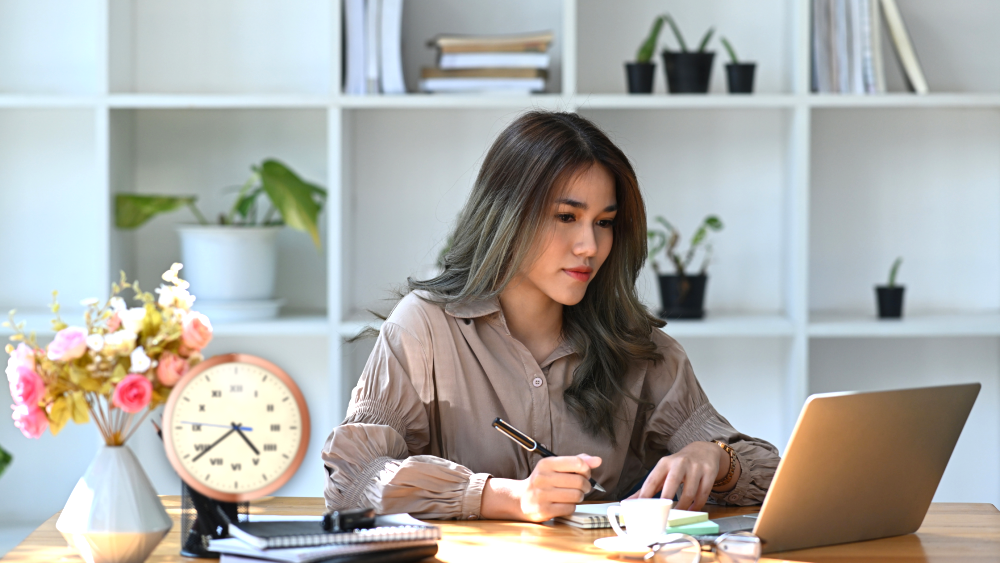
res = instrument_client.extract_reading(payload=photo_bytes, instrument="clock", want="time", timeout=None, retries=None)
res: 4:38:46
